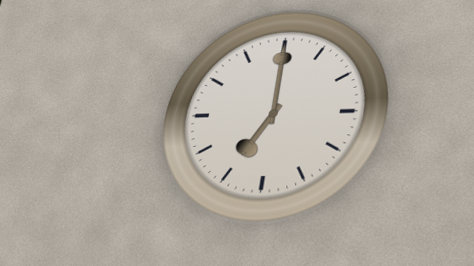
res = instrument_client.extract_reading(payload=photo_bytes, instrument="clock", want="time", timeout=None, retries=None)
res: 7:00
